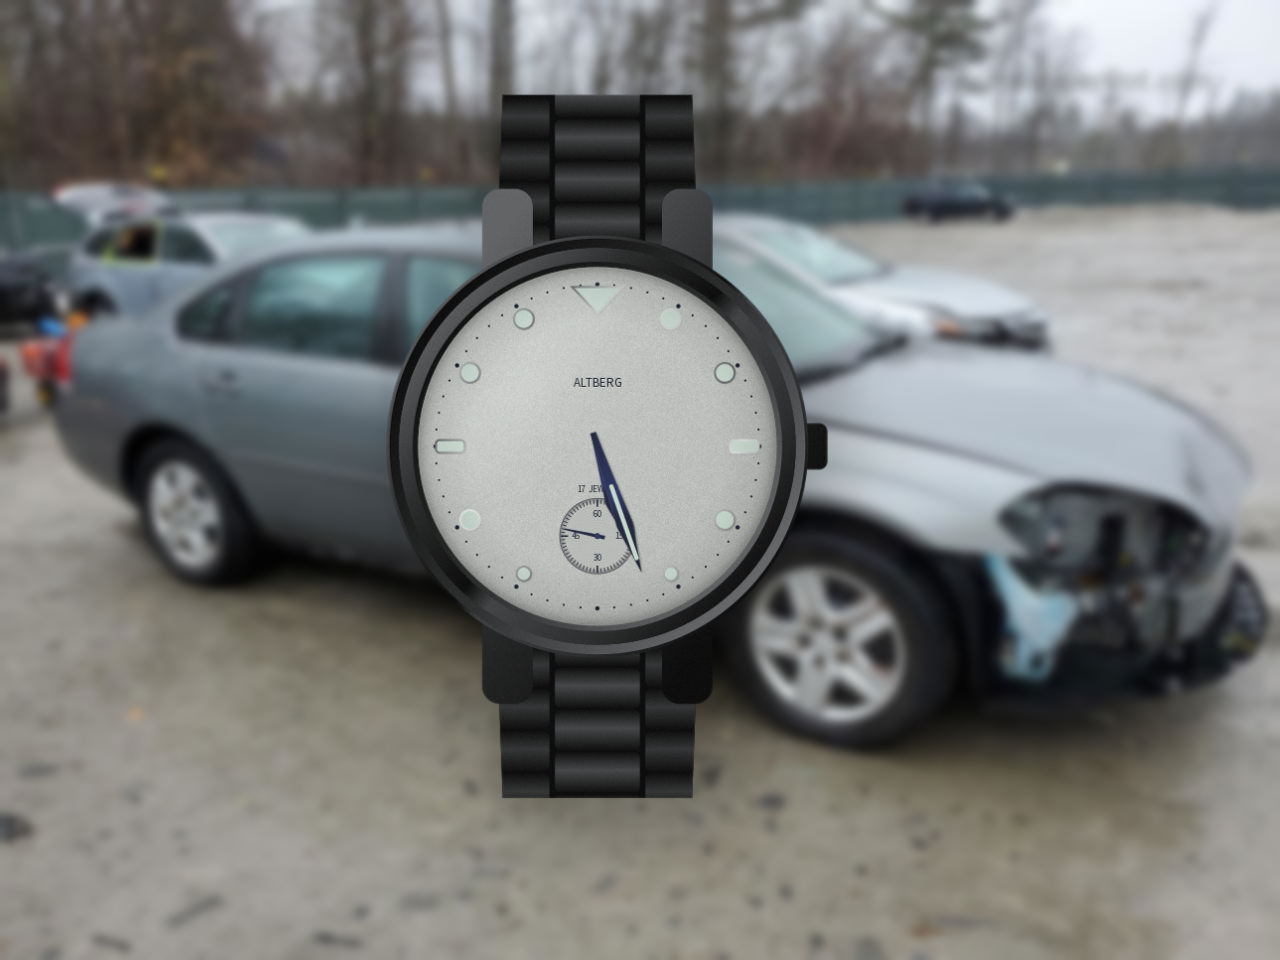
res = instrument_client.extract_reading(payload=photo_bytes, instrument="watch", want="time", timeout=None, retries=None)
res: 5:26:47
